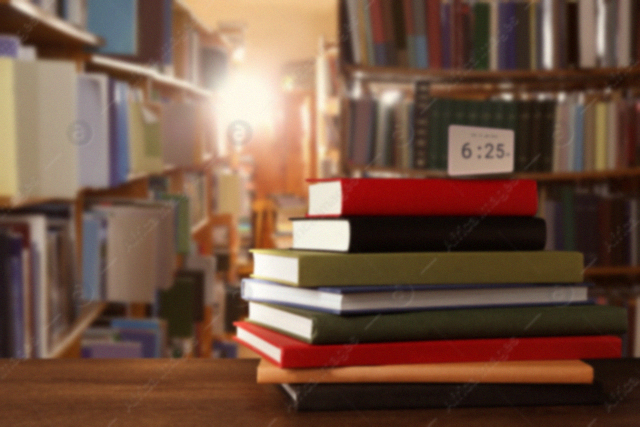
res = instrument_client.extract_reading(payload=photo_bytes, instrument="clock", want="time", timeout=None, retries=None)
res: 6:25
